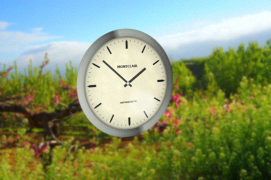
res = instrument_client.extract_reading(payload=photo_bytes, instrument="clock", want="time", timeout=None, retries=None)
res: 1:52
